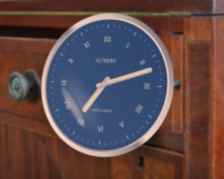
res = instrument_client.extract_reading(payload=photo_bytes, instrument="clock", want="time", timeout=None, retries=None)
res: 7:12
